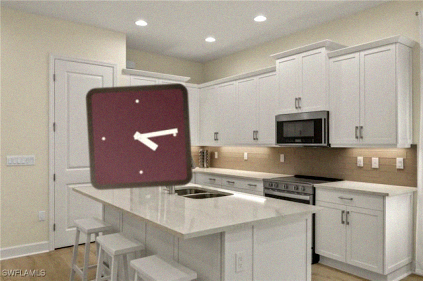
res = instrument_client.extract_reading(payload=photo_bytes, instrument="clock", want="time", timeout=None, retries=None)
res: 4:14
